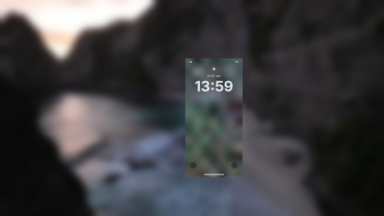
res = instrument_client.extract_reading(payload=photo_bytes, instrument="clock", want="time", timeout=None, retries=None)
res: 13:59
